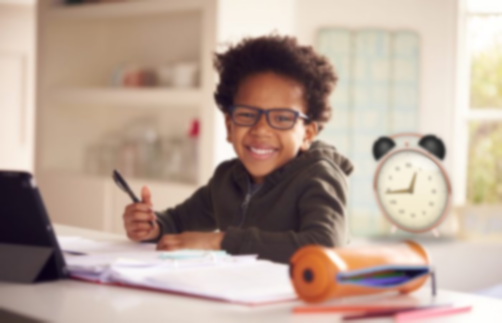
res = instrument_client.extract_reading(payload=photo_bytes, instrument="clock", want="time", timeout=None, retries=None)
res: 12:44
